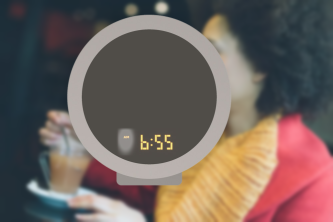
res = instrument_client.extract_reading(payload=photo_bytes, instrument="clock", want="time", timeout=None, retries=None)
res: 6:55
